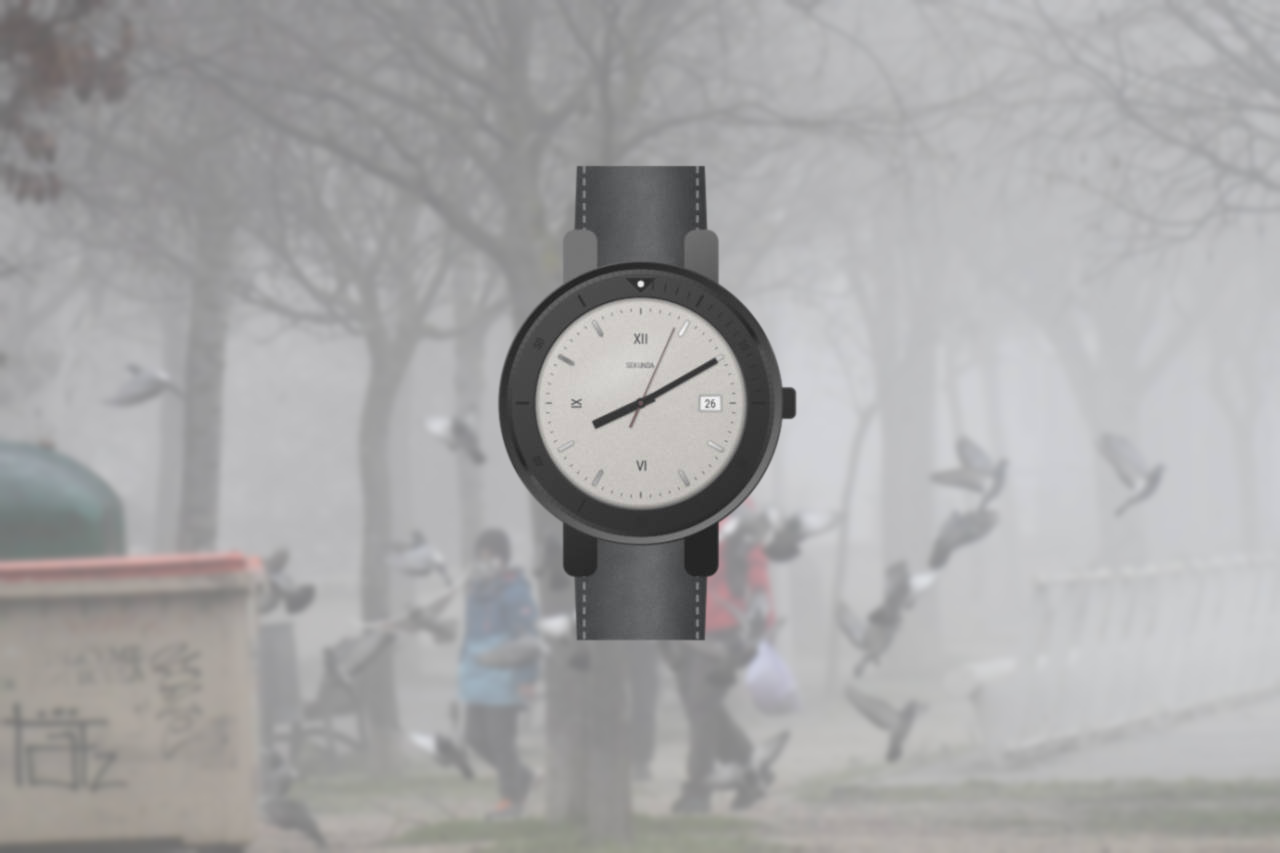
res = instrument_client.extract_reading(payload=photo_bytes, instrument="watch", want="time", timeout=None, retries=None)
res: 8:10:04
